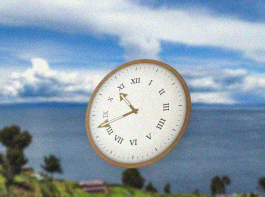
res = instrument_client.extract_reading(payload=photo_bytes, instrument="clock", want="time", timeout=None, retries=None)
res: 10:42
